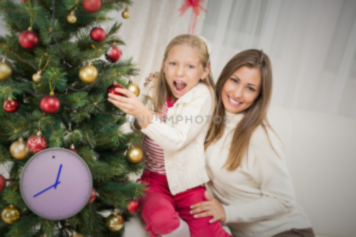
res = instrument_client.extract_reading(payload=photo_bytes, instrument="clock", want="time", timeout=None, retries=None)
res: 12:41
